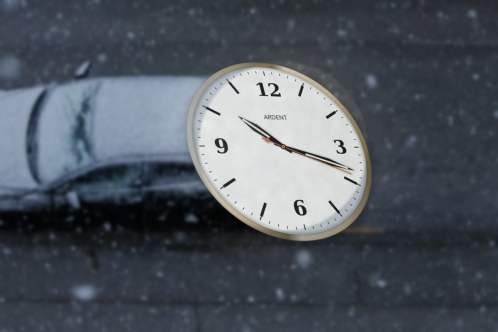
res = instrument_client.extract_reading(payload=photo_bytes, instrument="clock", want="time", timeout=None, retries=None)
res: 10:18:19
